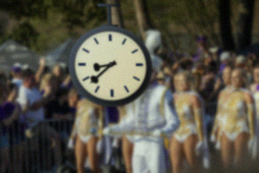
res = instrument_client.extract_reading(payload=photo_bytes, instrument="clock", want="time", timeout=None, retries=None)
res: 8:38
